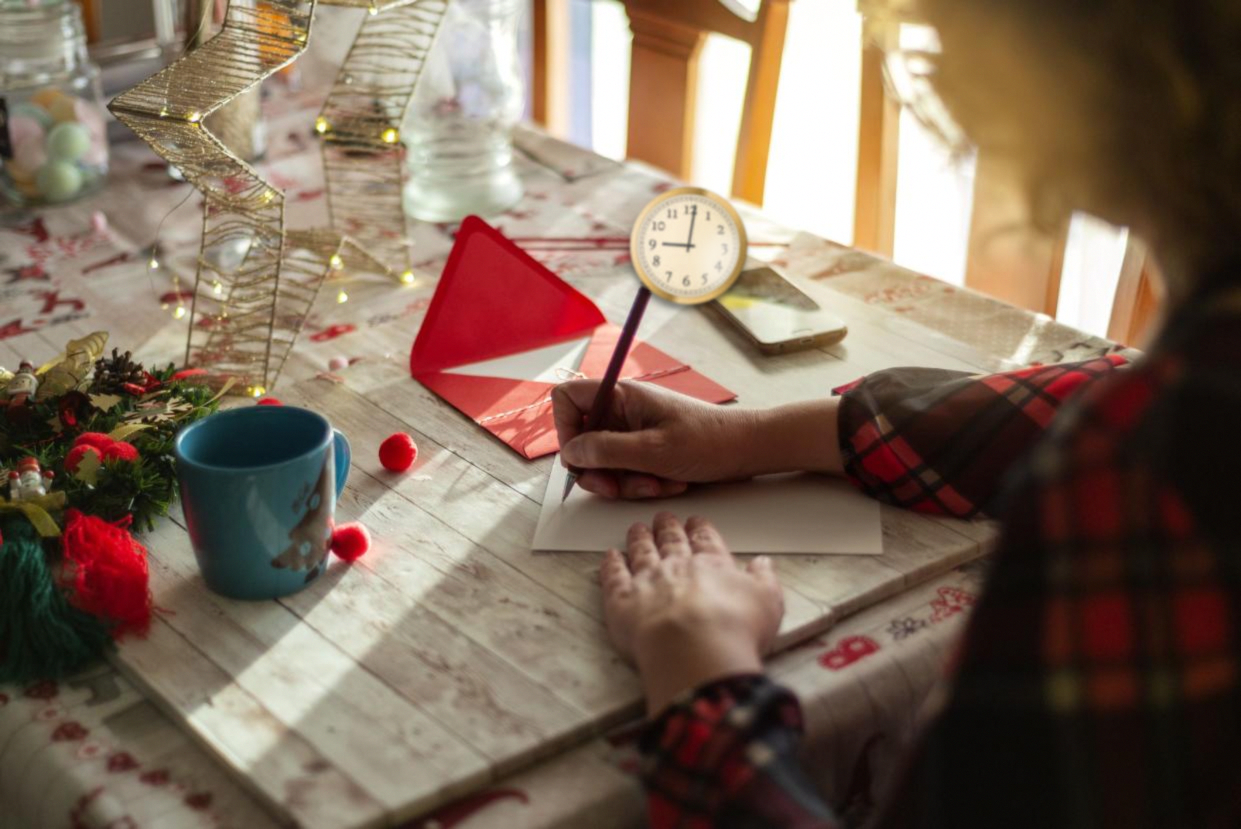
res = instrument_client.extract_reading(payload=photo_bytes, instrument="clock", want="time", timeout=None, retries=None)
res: 9:01
